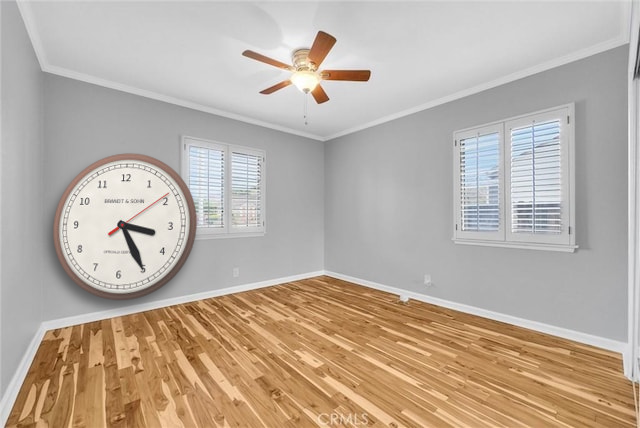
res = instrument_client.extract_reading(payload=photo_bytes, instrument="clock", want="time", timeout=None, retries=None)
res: 3:25:09
